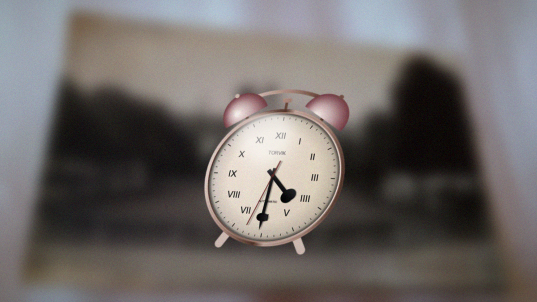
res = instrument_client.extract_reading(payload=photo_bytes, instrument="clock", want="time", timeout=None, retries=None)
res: 4:30:33
